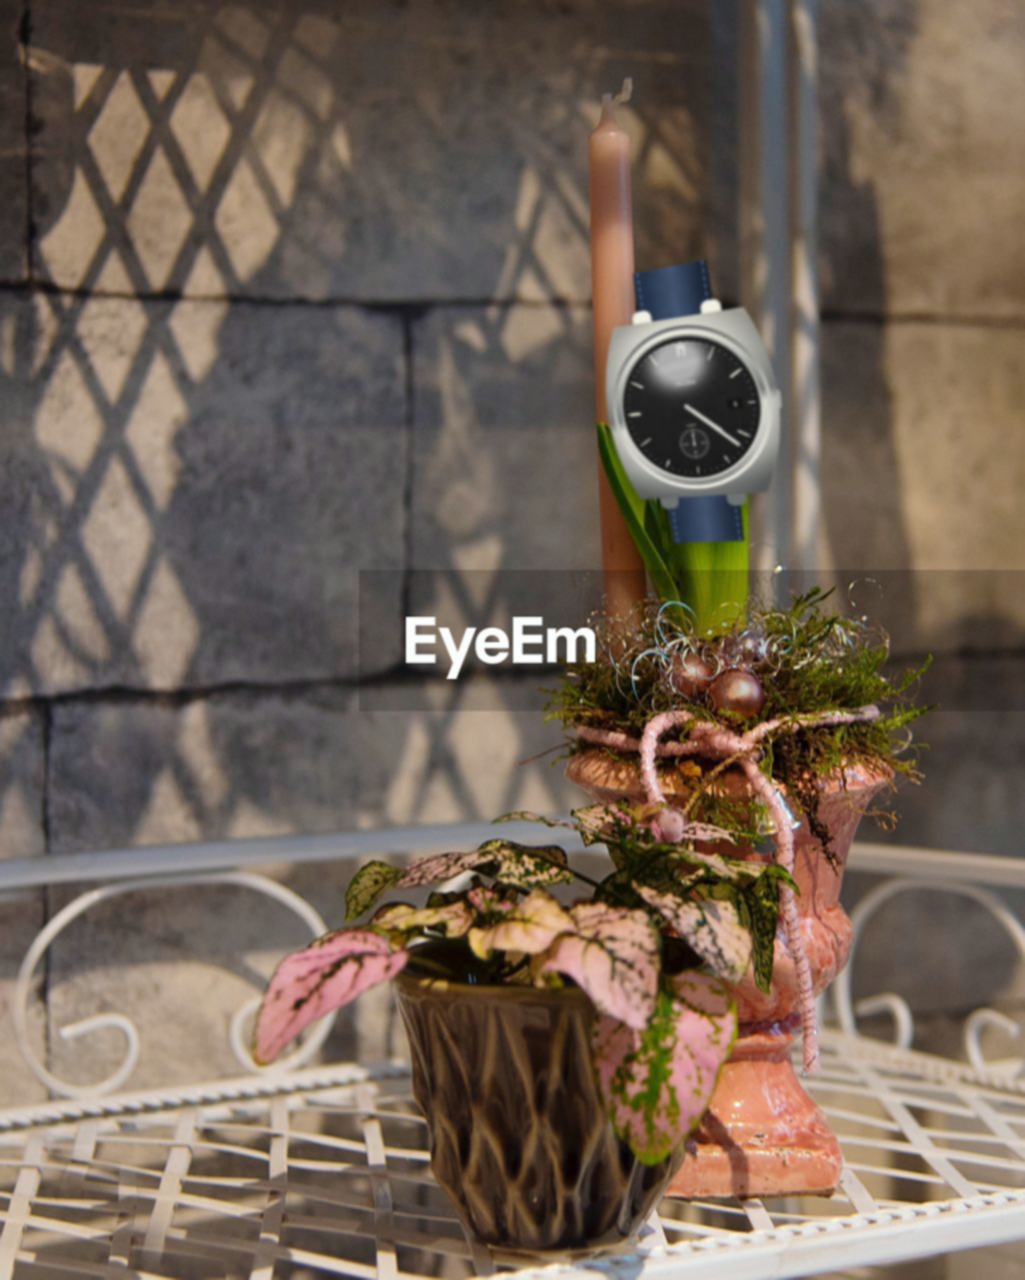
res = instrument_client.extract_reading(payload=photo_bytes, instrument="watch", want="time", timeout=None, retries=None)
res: 4:22
